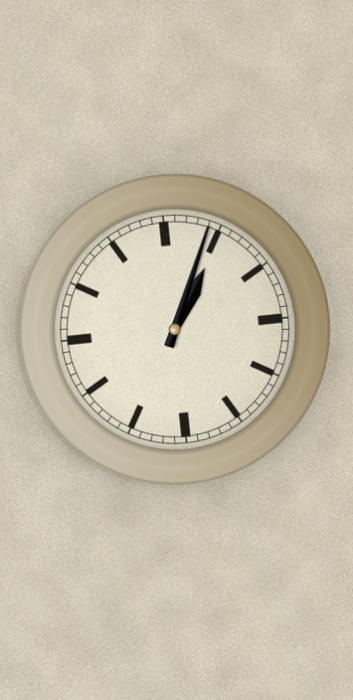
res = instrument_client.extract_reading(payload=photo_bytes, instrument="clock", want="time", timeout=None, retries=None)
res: 1:04
